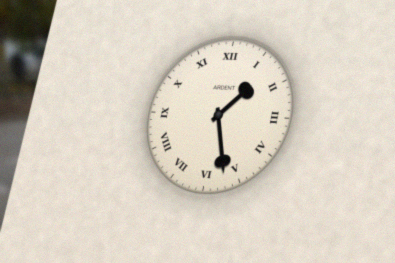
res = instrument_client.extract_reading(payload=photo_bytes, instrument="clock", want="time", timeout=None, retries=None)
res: 1:27
